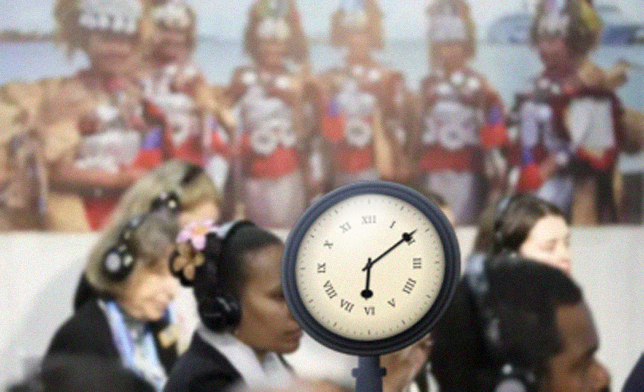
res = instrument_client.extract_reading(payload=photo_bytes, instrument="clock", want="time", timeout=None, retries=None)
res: 6:09
